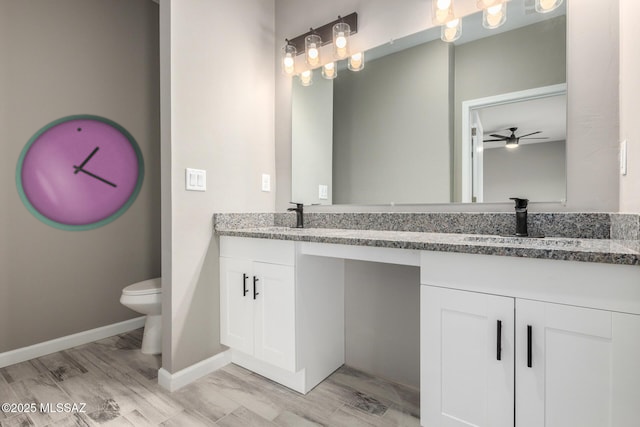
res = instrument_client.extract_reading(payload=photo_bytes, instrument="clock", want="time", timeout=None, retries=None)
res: 1:20
